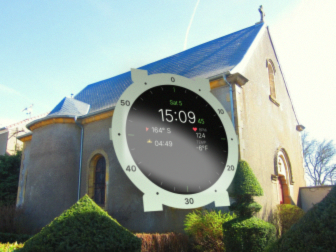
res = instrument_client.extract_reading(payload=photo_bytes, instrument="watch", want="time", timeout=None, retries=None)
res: 15:09
